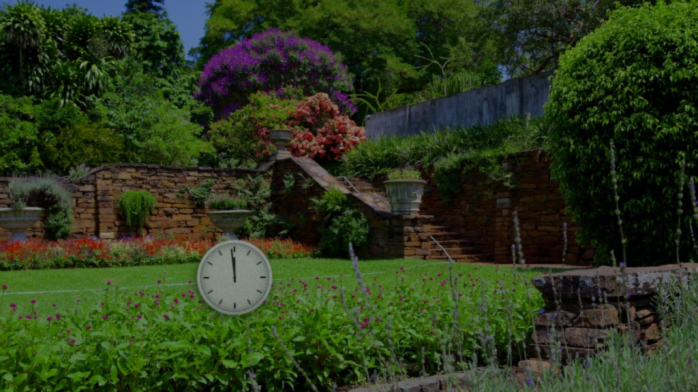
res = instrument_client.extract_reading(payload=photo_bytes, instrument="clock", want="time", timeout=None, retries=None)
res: 11:59
